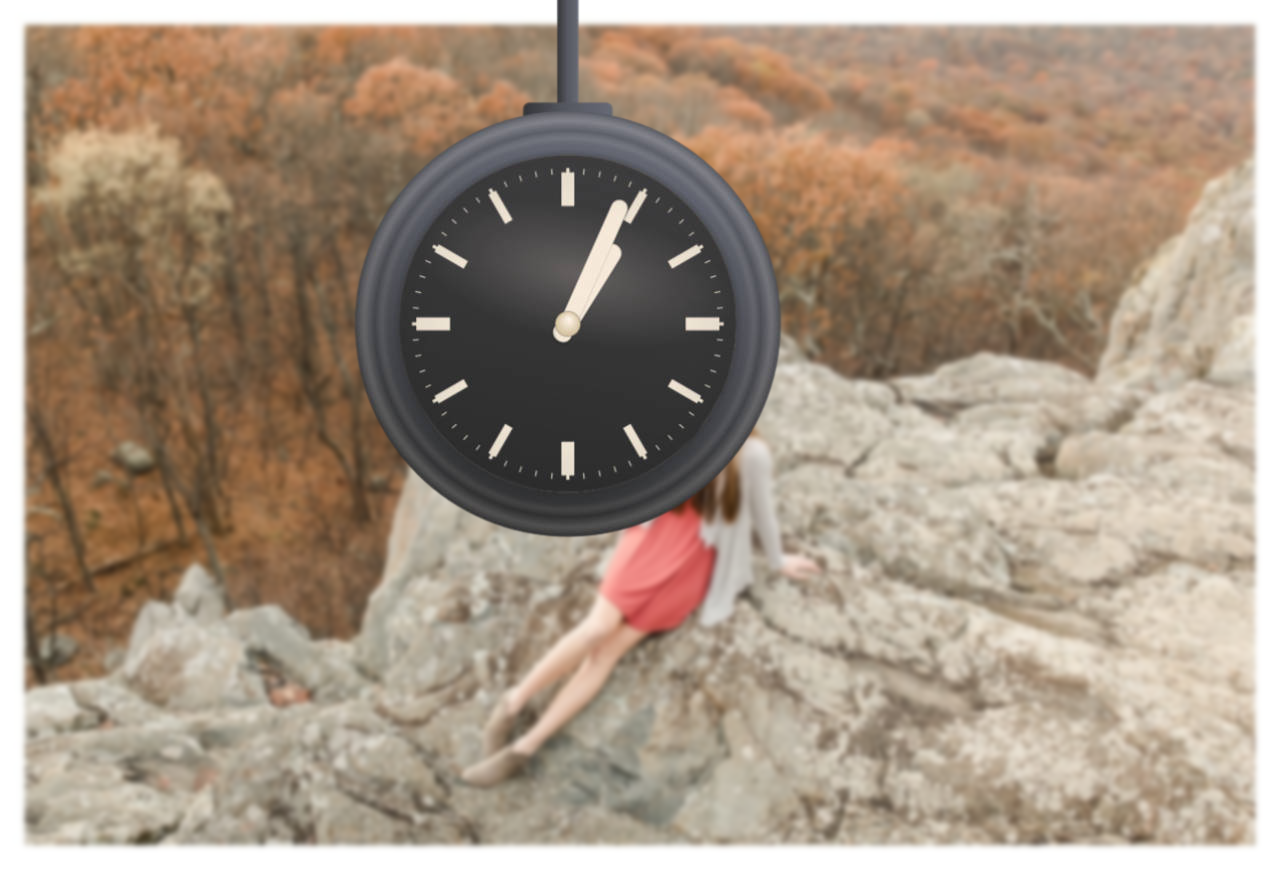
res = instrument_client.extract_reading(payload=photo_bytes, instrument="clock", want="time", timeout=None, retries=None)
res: 1:04
